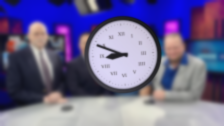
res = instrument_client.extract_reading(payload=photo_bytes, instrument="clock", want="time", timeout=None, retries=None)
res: 8:49
